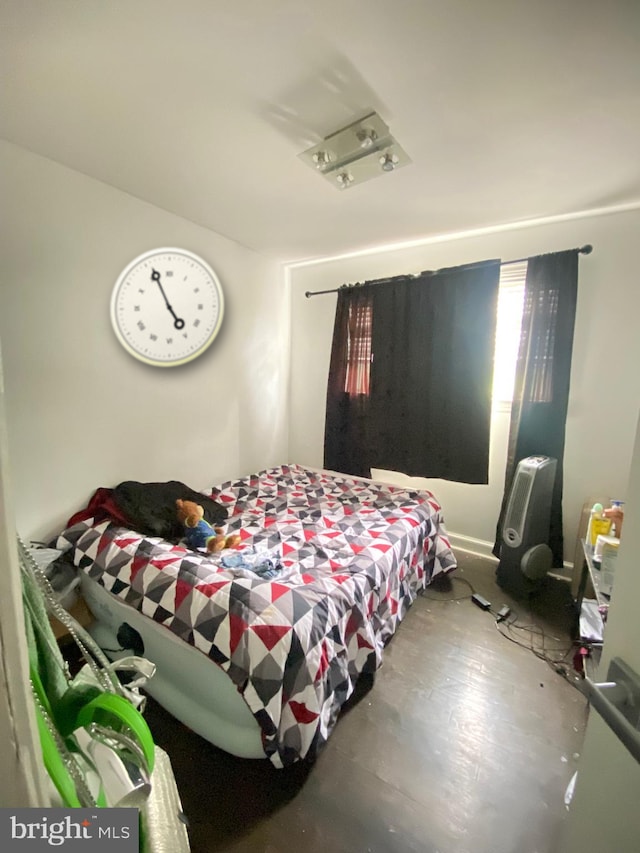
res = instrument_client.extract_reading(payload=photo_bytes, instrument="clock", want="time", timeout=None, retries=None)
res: 4:56
